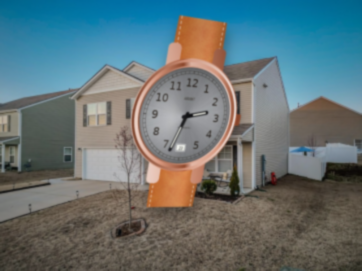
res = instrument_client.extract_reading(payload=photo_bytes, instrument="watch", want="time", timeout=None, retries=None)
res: 2:33
